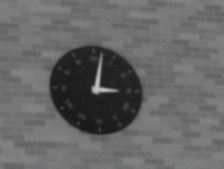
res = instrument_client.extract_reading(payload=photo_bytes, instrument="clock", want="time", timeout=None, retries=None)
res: 3:02
